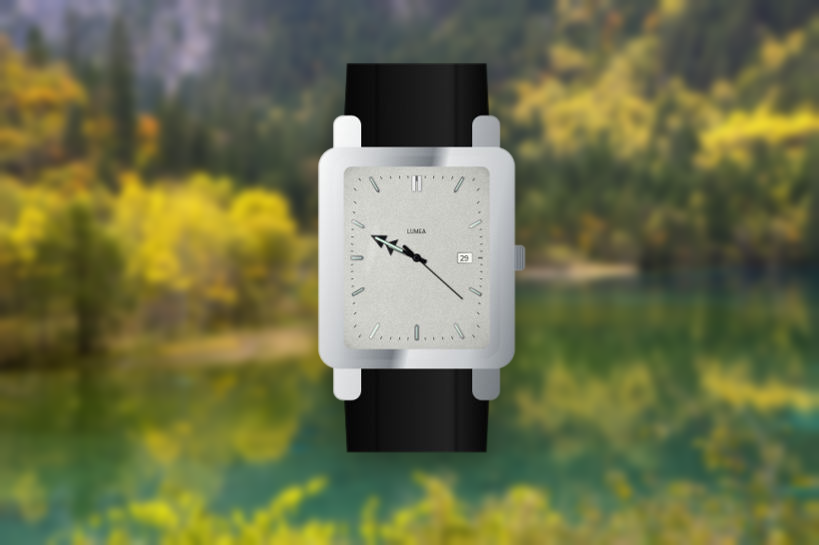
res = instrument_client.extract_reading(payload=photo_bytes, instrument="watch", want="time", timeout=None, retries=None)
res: 9:49:22
